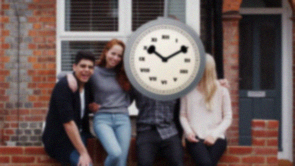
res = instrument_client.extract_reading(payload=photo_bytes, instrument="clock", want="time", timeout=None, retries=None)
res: 10:10
